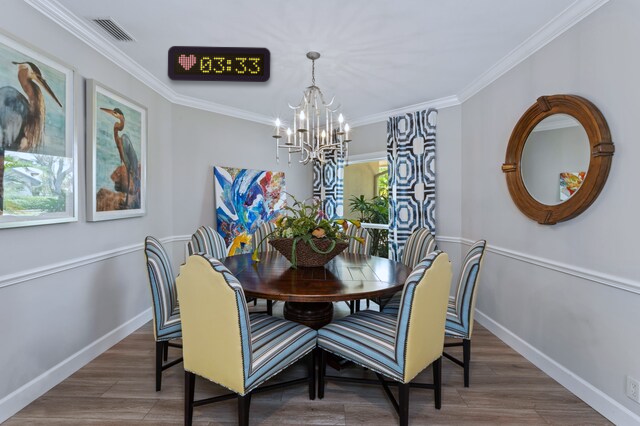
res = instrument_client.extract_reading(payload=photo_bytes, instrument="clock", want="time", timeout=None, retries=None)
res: 3:33
